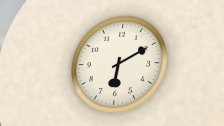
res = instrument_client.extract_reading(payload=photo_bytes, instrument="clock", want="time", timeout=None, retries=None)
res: 6:10
